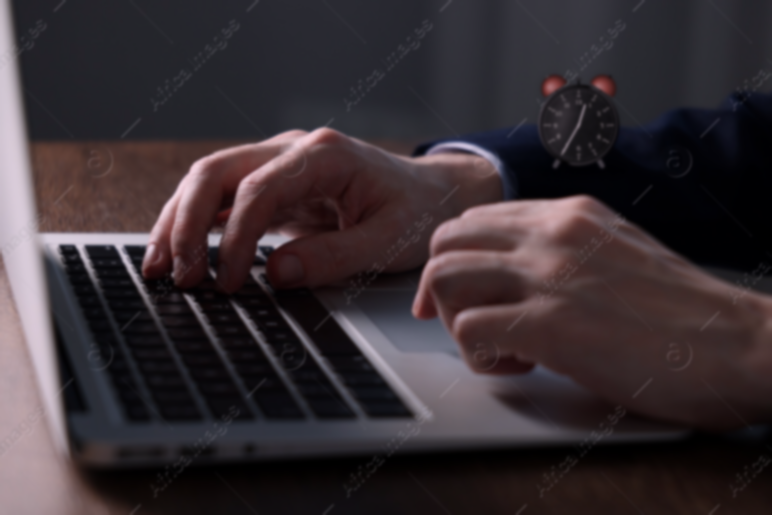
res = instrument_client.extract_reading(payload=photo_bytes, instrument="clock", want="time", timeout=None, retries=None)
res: 12:35
